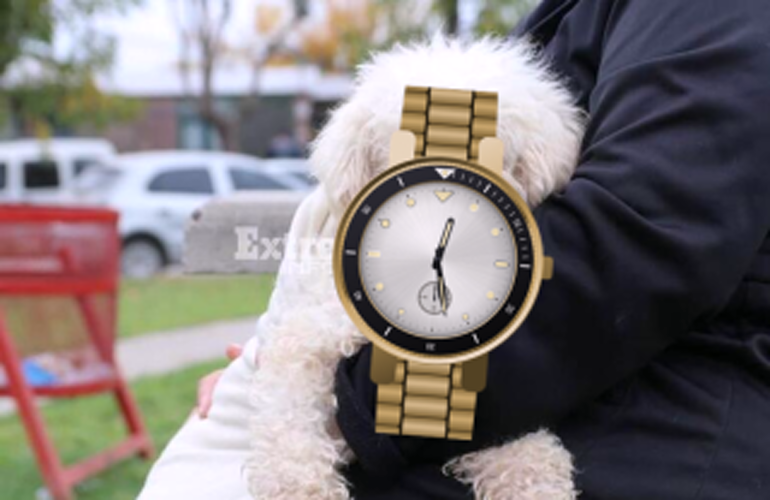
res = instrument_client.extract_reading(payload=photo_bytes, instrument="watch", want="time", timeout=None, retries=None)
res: 12:28
